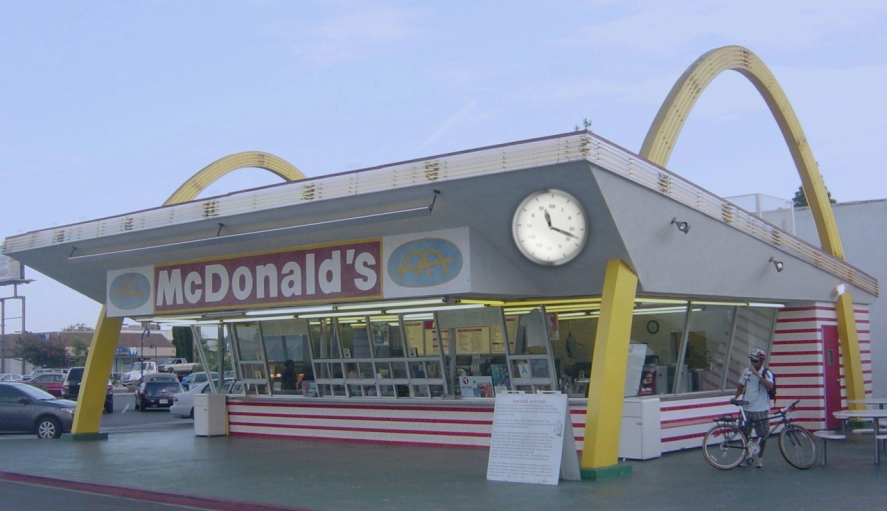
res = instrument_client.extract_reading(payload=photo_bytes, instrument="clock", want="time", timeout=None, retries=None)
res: 11:18
